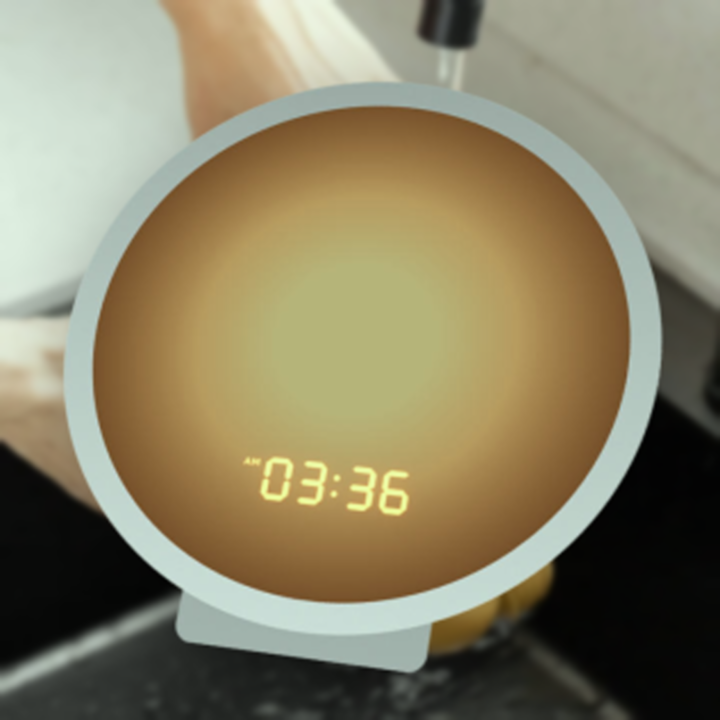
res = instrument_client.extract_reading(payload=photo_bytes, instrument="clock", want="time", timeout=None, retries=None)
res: 3:36
